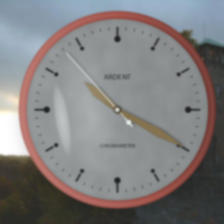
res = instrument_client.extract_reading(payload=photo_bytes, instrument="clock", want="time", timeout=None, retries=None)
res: 10:19:53
